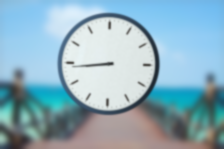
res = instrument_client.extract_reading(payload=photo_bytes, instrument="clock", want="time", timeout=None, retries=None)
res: 8:44
